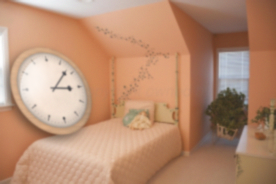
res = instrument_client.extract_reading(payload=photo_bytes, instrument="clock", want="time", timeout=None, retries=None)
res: 3:08
